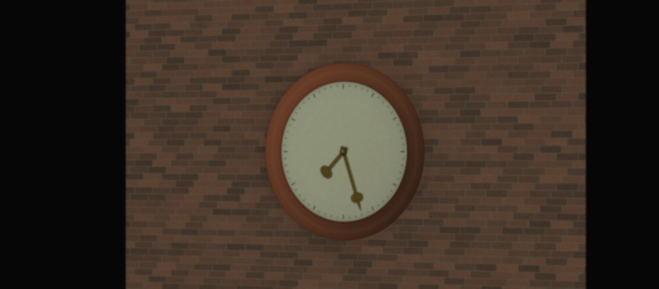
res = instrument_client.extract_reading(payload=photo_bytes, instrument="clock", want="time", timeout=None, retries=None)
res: 7:27
